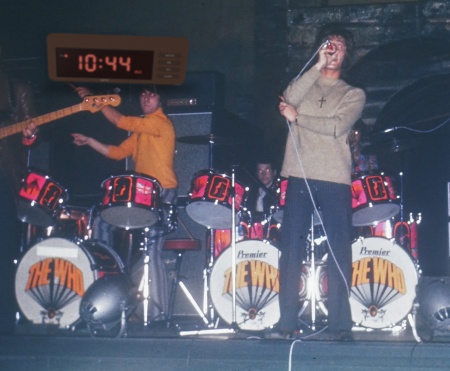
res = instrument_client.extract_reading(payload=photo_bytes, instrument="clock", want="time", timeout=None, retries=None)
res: 10:44
